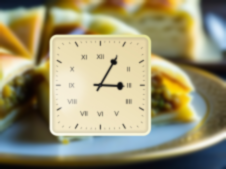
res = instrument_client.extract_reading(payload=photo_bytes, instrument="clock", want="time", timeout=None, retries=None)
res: 3:05
